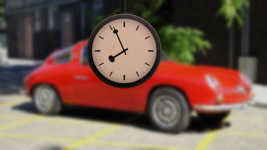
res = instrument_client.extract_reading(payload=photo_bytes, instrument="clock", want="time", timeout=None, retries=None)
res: 7:56
